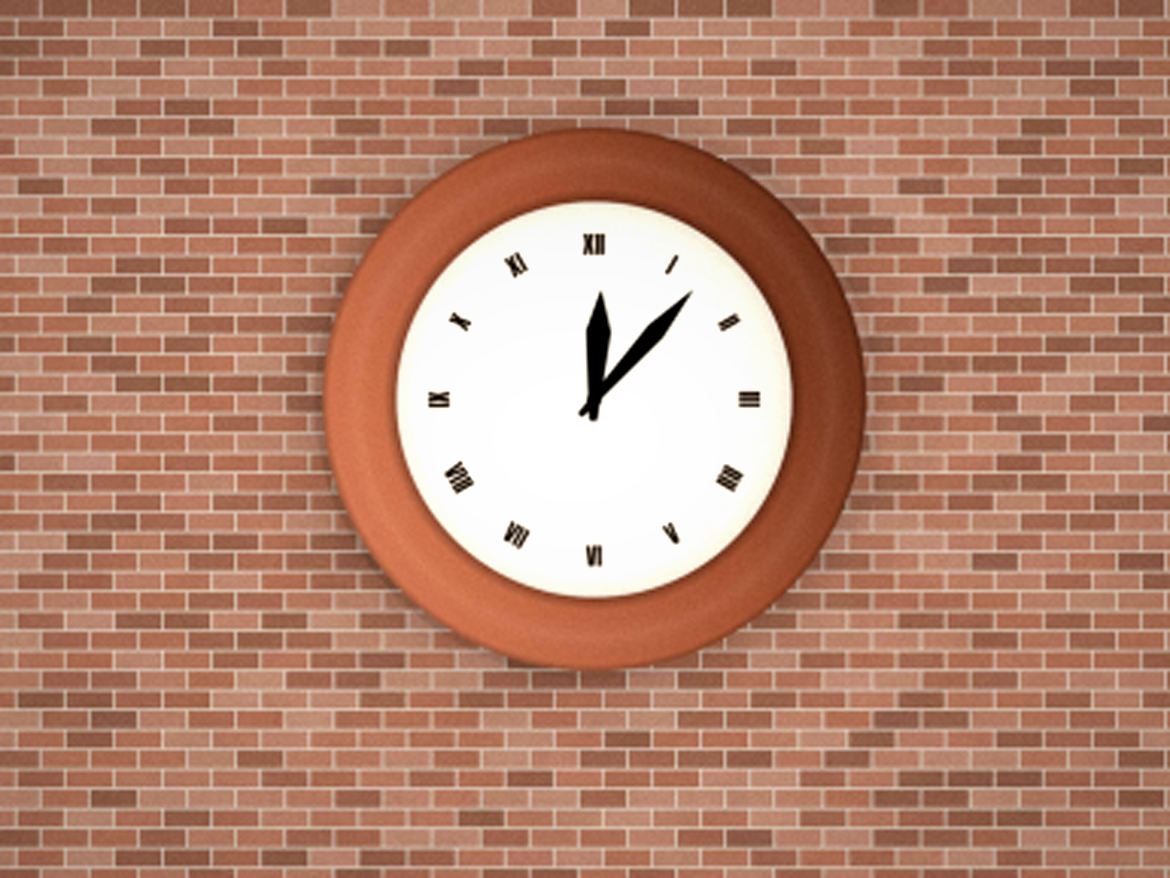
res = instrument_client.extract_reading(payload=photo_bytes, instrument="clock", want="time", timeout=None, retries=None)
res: 12:07
